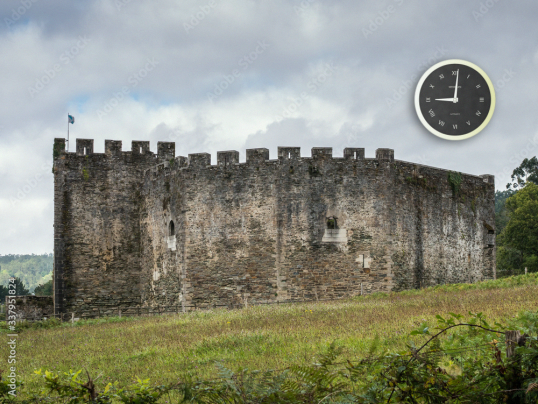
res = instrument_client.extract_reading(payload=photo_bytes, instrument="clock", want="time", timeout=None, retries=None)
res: 9:01
